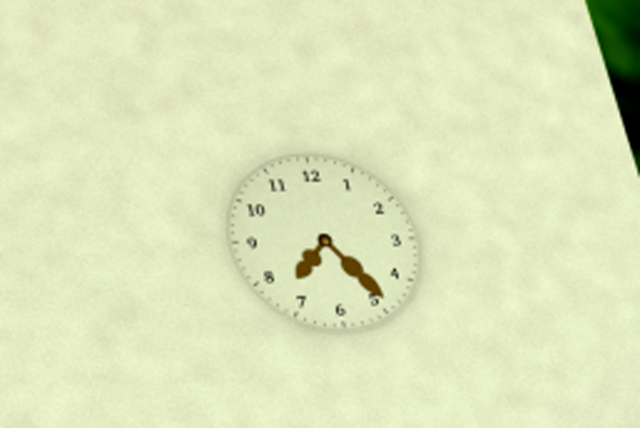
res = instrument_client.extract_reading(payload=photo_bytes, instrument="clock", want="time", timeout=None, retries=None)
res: 7:24
